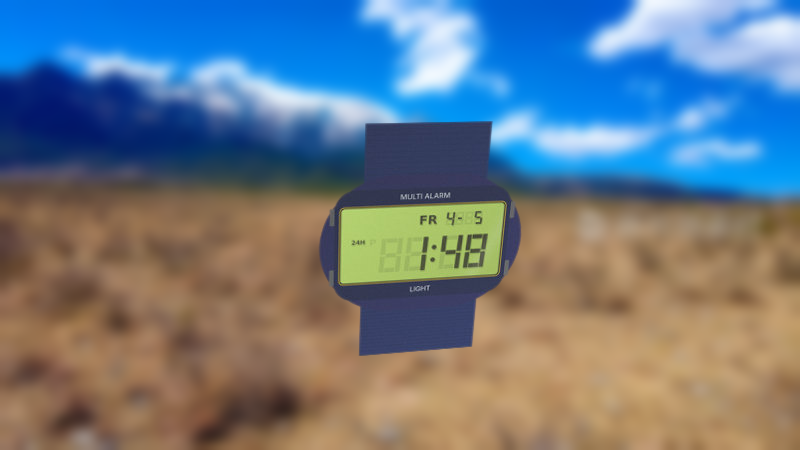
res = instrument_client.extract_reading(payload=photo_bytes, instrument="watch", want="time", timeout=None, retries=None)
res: 1:48
